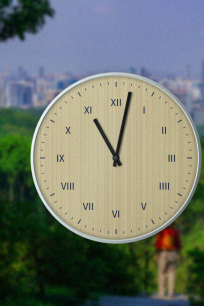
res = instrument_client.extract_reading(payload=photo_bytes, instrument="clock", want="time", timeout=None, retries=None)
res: 11:02
